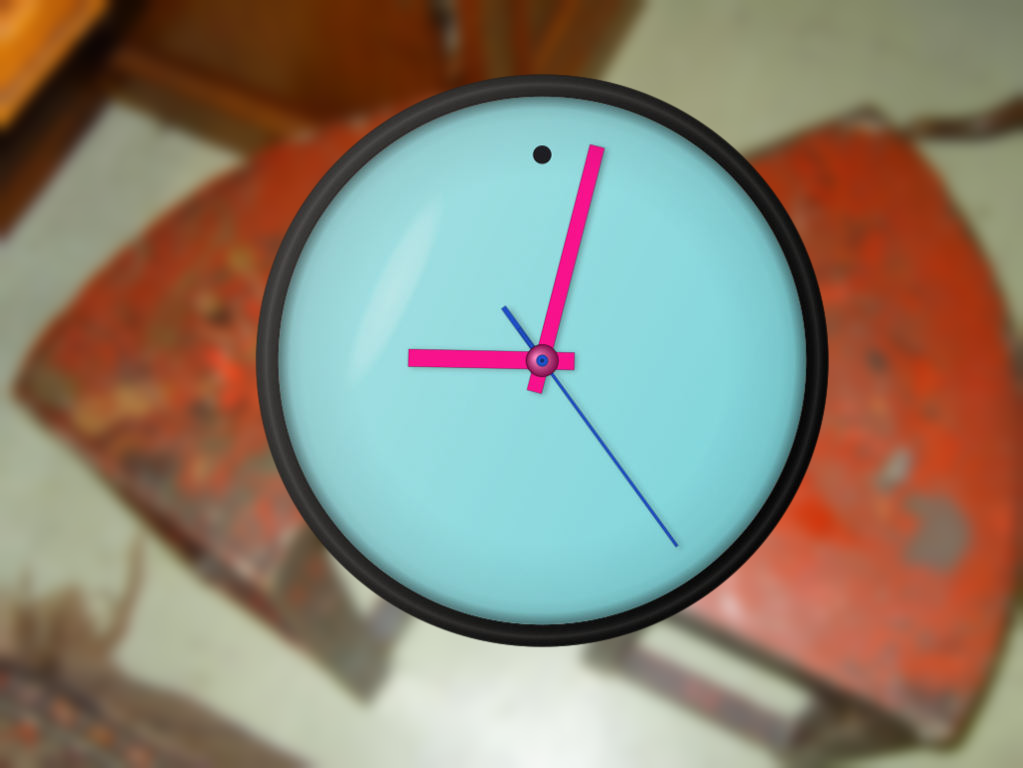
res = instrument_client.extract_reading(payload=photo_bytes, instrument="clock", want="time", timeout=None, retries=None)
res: 9:02:24
